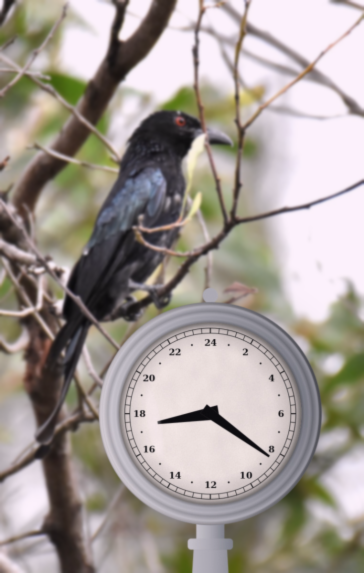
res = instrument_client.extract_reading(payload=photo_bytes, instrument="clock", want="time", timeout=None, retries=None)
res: 17:21
